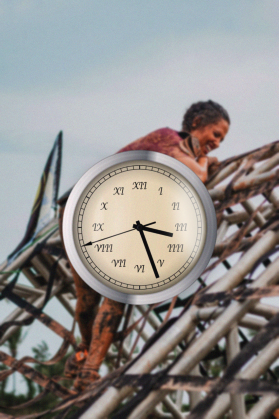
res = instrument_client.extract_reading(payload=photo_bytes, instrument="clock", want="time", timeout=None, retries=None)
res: 3:26:42
